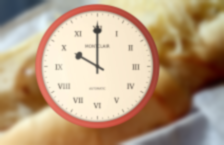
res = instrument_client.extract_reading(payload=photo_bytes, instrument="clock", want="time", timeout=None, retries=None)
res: 10:00
